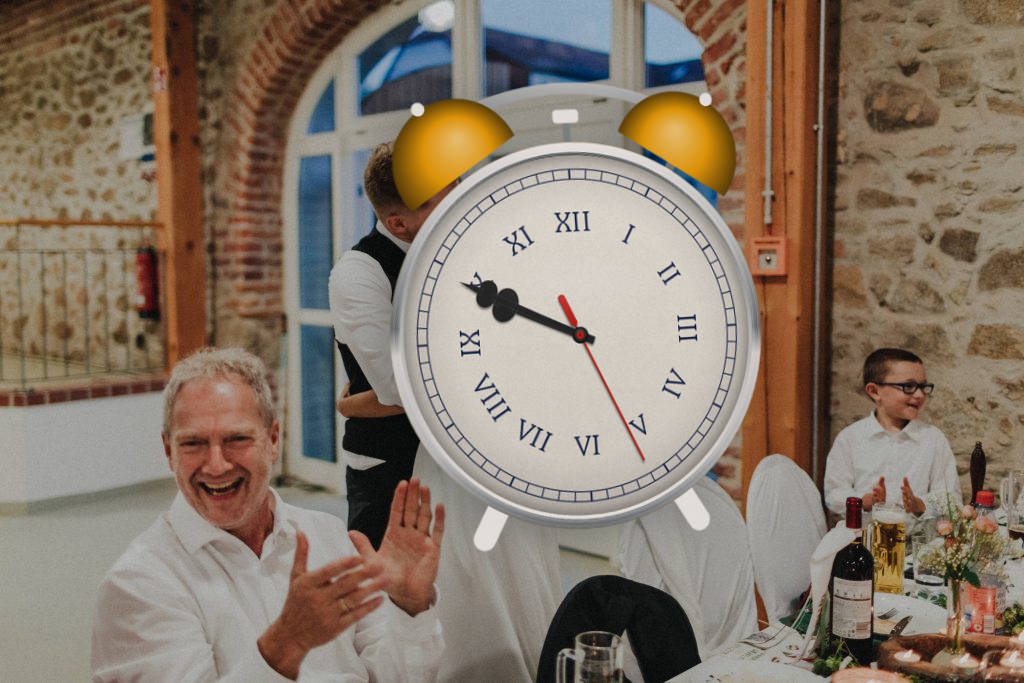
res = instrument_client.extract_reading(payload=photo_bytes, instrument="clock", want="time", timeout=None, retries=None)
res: 9:49:26
